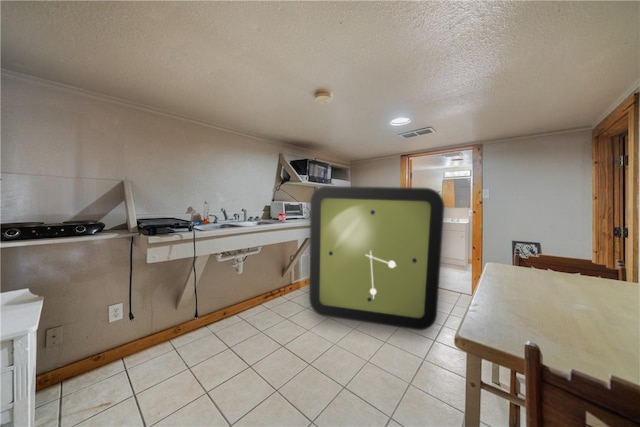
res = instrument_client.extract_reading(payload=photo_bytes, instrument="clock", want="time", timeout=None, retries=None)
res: 3:29
